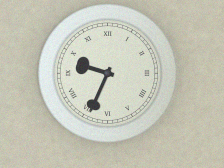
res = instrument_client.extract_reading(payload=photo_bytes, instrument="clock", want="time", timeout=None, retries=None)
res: 9:34
